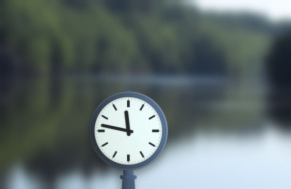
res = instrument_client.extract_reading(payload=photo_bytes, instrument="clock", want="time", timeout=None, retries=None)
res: 11:47
